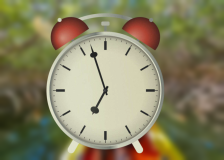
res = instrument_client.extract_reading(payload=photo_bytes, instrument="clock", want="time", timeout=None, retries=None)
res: 6:57
